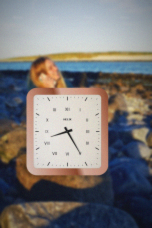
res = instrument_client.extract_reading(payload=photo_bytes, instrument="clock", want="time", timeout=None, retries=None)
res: 8:25
